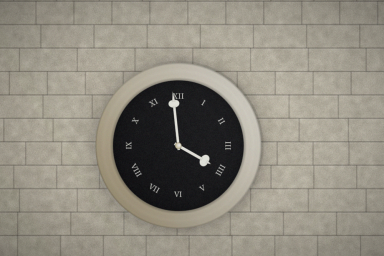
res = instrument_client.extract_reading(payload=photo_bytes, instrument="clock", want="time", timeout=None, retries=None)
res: 3:59
